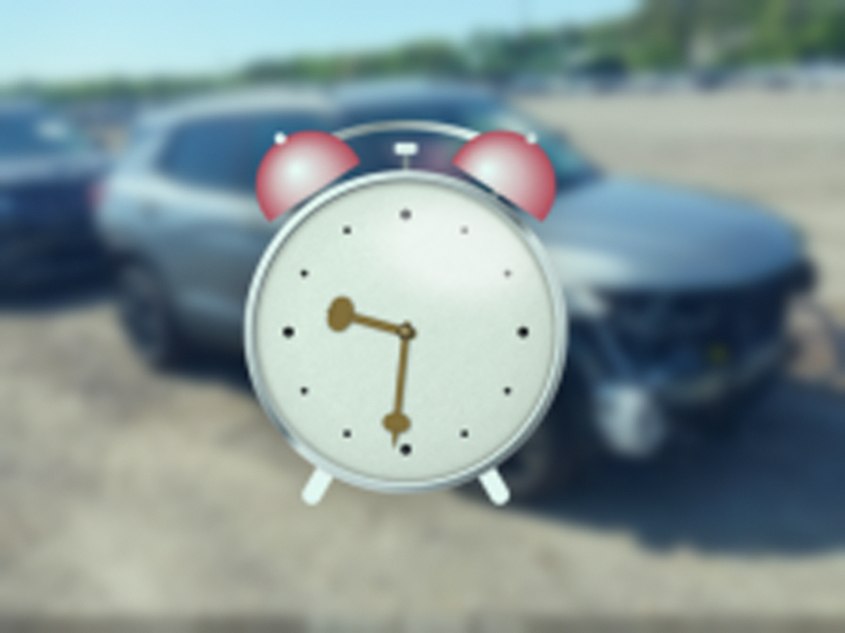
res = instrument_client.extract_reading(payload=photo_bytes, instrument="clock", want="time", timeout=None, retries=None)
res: 9:31
